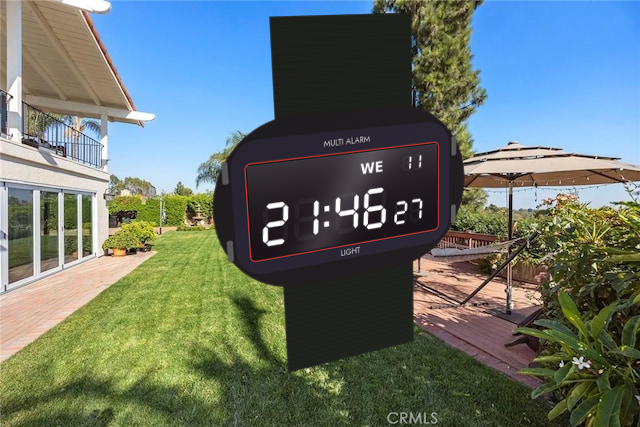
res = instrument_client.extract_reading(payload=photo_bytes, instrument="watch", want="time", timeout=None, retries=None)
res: 21:46:27
